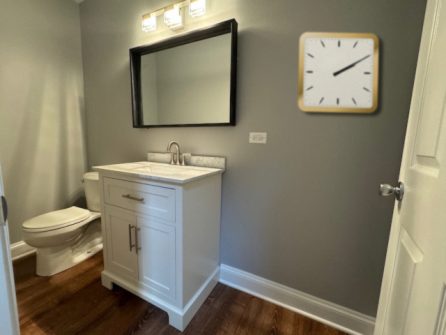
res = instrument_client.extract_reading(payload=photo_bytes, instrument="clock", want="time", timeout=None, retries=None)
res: 2:10
